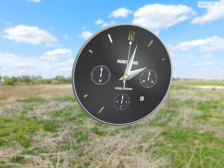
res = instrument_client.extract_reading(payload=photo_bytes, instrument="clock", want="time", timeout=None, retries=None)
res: 2:02
